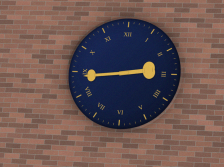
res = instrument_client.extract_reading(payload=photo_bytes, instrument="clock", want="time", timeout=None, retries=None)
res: 2:44
